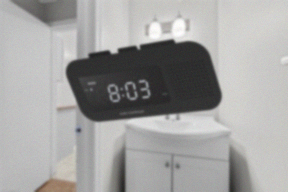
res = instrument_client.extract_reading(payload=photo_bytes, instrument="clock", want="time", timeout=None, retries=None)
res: 8:03
